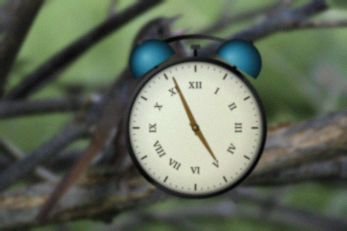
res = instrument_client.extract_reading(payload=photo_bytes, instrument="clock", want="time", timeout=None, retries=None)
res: 4:56
